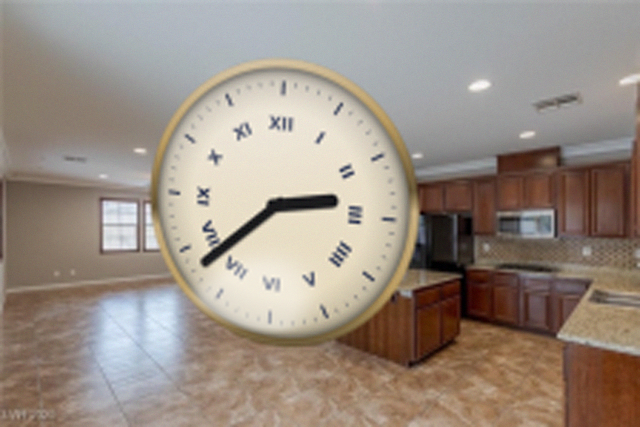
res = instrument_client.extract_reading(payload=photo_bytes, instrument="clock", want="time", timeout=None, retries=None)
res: 2:38
